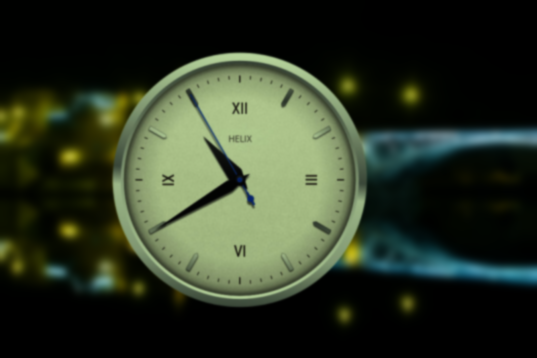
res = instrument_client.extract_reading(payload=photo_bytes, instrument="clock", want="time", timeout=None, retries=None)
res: 10:39:55
